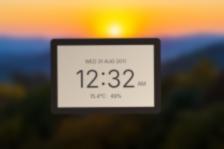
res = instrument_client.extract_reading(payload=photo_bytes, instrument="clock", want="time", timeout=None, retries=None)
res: 12:32
